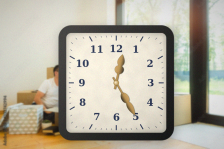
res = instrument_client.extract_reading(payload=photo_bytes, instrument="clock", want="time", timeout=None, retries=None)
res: 12:25
